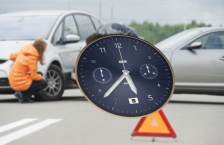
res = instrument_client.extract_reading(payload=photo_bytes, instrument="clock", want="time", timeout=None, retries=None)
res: 5:38
